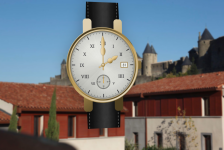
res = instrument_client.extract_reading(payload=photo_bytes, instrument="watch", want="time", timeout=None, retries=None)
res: 2:00
